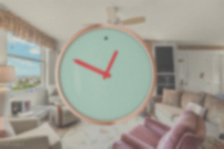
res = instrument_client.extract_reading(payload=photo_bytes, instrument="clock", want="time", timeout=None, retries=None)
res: 12:49
